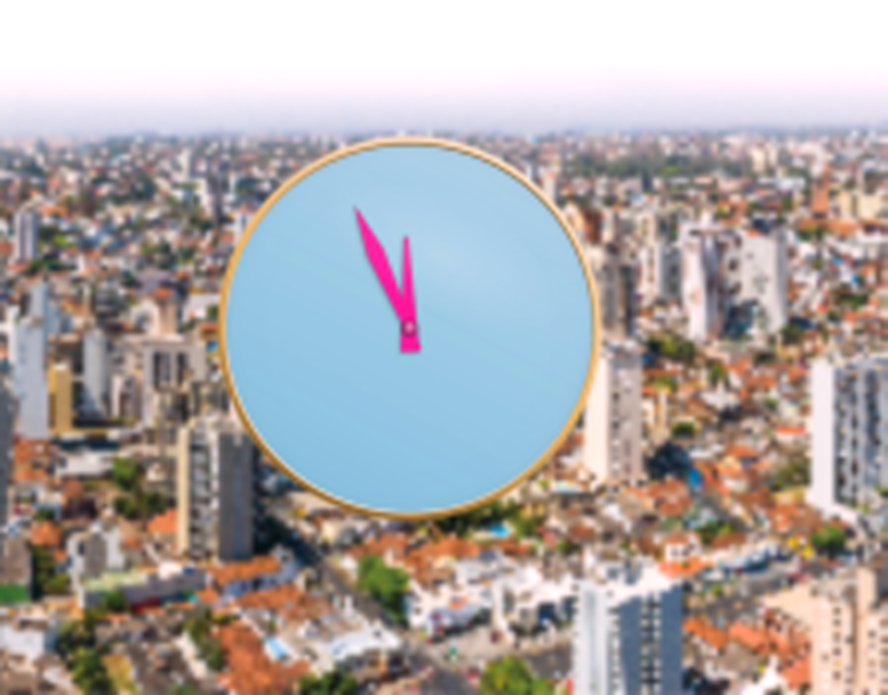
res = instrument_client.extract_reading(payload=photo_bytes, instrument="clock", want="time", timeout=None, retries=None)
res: 11:56
